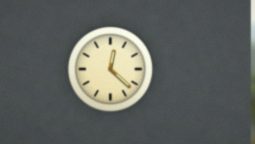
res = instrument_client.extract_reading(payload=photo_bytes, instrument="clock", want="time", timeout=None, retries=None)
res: 12:22
